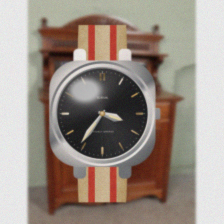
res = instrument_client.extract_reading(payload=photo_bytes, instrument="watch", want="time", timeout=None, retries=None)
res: 3:36
